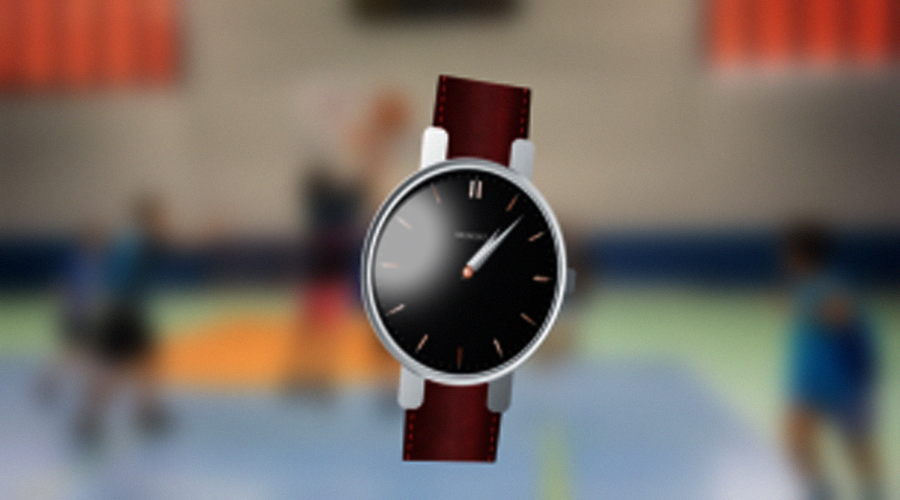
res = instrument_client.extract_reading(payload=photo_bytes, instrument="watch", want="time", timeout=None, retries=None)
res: 1:07
